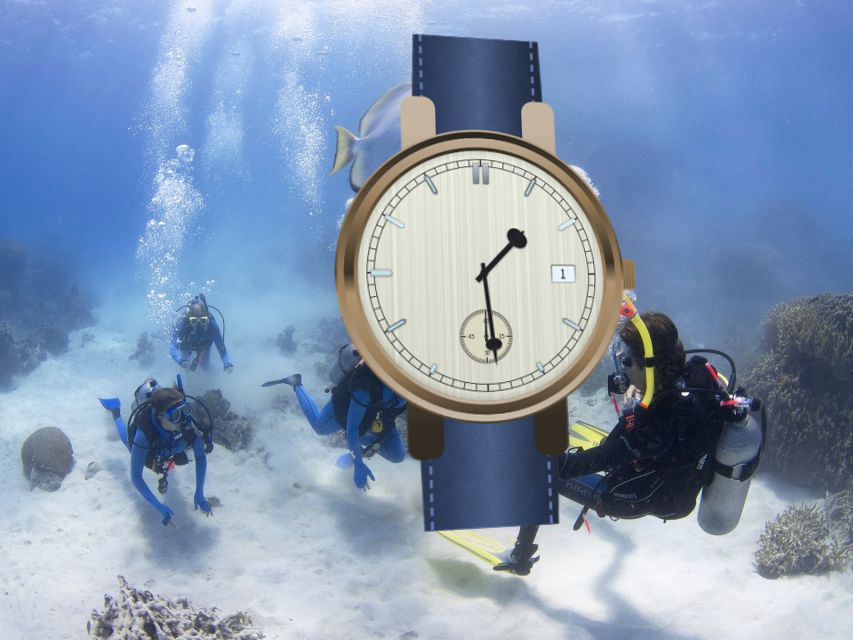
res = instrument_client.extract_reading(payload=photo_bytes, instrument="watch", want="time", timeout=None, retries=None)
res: 1:29
